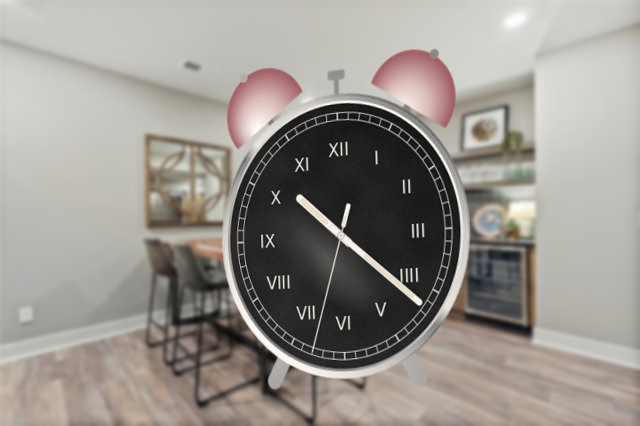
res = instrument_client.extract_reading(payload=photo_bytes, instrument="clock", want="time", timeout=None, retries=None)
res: 10:21:33
